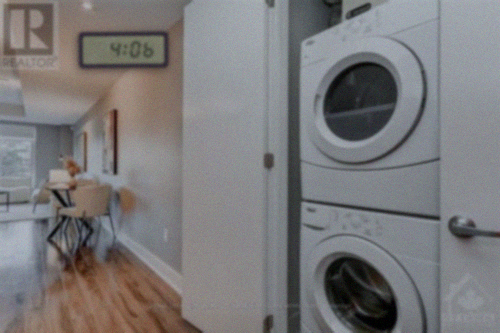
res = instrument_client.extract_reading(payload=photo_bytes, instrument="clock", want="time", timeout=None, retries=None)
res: 4:06
